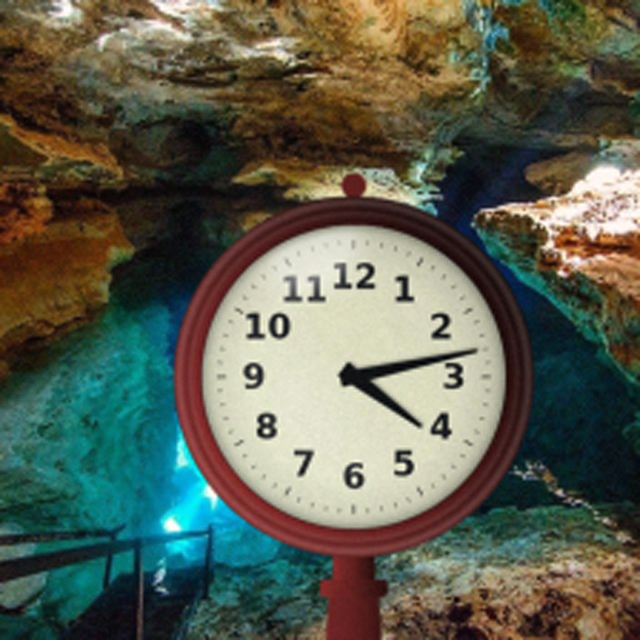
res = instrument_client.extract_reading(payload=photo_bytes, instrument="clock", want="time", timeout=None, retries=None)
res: 4:13
